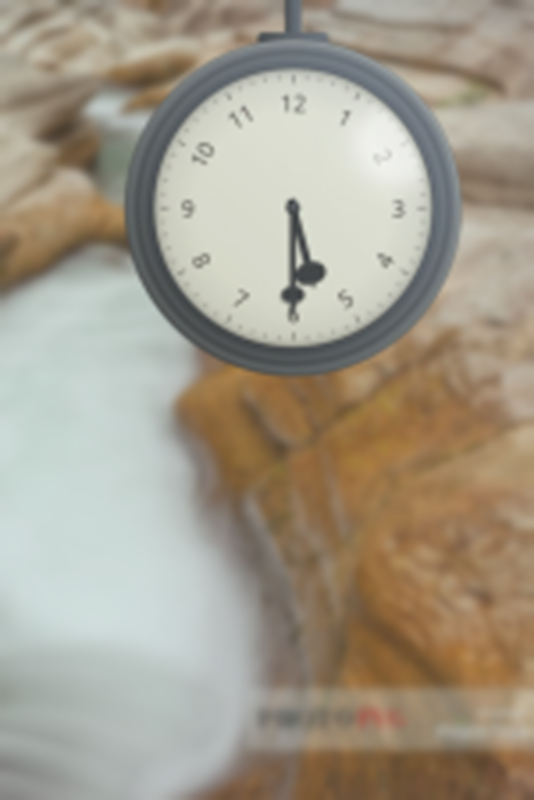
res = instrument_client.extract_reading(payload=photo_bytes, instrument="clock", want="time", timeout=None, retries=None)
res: 5:30
